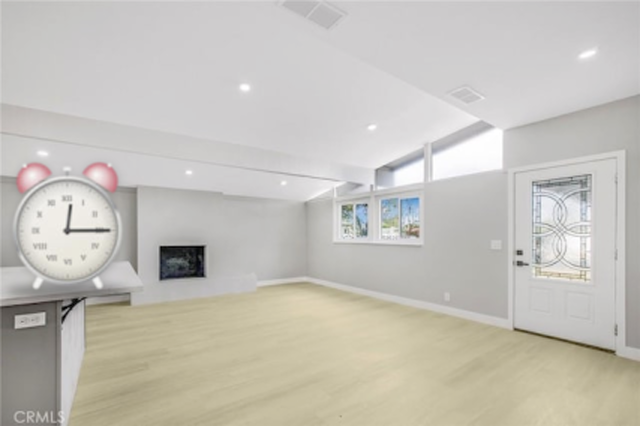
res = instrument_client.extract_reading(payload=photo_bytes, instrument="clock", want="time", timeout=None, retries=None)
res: 12:15
